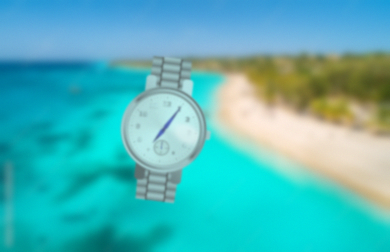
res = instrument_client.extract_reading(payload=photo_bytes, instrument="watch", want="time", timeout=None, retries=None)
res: 7:05
